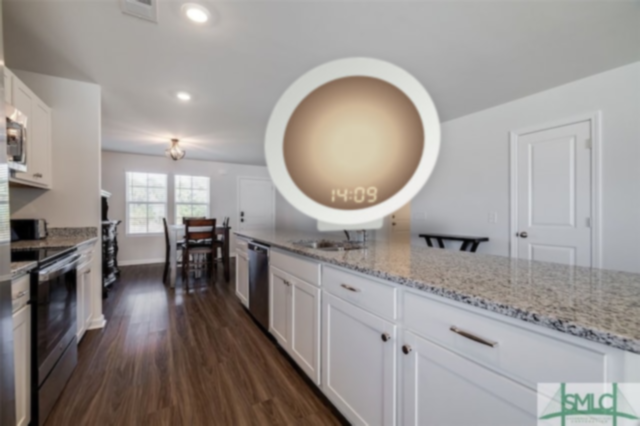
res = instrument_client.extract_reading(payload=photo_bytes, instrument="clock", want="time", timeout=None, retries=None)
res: 14:09
